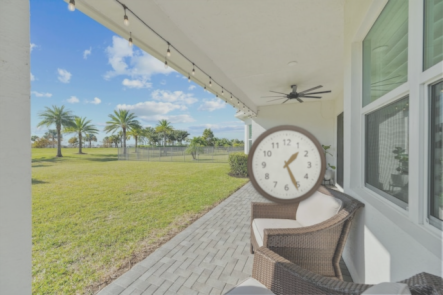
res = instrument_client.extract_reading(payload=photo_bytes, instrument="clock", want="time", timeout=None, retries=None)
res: 1:26
